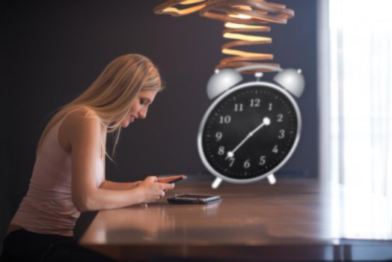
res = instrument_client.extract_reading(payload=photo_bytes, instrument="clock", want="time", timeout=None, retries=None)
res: 1:37
